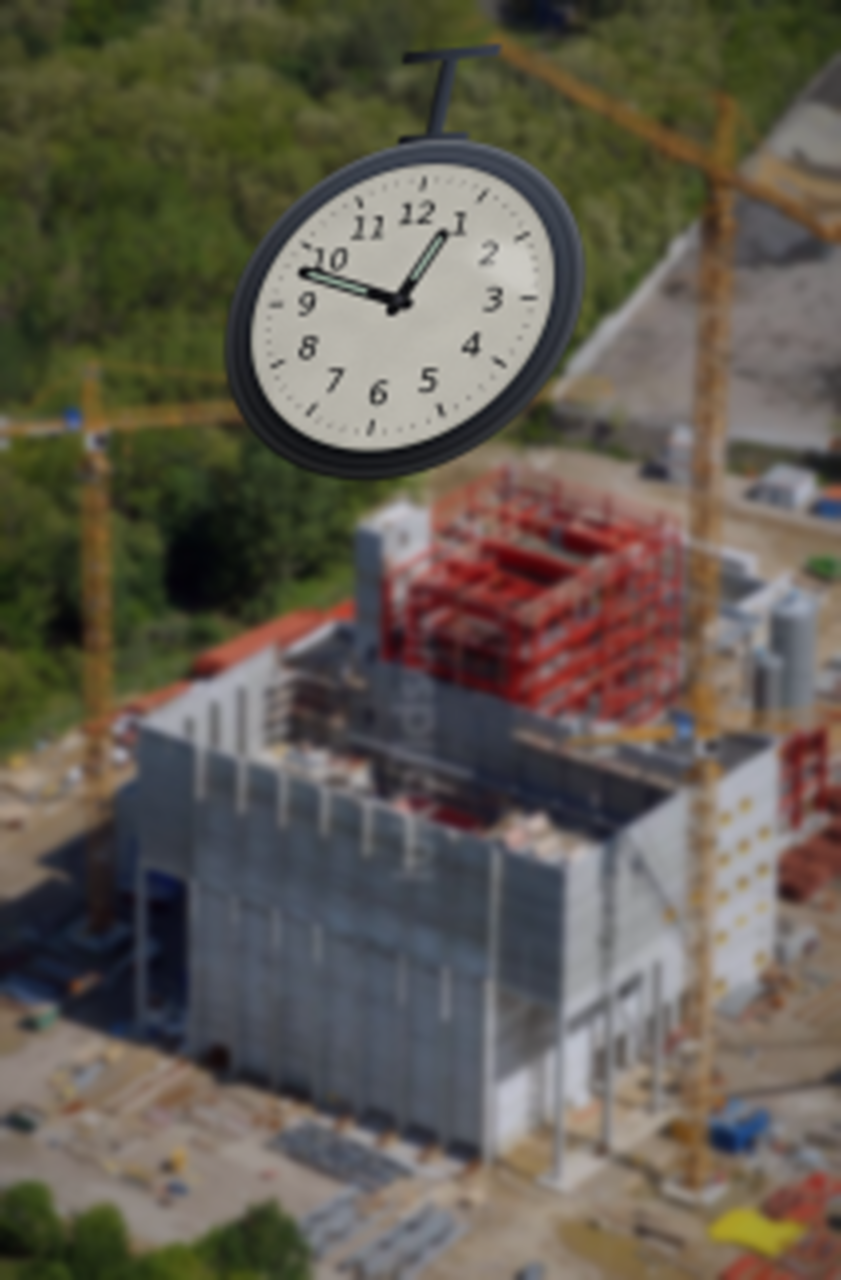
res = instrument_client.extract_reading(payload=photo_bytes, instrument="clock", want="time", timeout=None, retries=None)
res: 12:48
